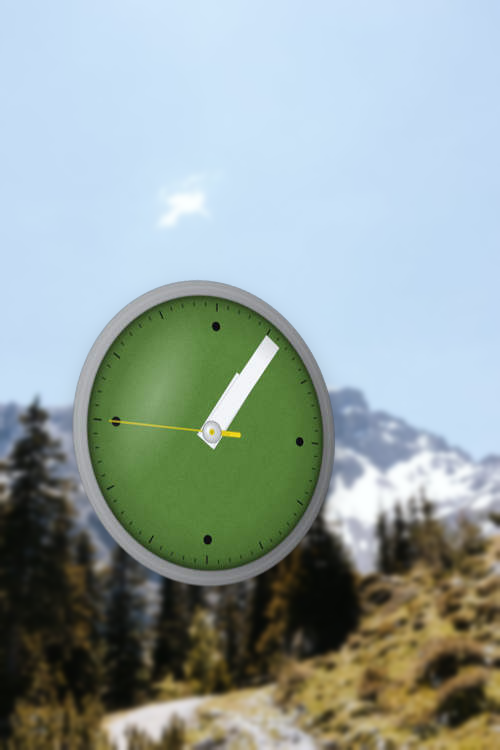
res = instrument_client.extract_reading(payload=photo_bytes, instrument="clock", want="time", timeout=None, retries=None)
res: 1:05:45
